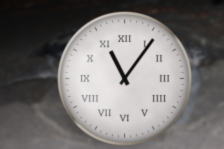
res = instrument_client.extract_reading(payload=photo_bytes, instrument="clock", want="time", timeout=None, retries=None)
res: 11:06
